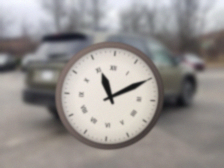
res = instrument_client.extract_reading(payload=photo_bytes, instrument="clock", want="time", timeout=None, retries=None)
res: 11:10
